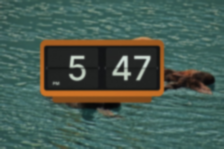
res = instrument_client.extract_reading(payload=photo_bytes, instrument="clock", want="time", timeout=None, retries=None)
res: 5:47
